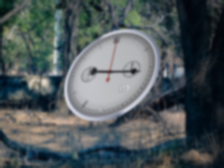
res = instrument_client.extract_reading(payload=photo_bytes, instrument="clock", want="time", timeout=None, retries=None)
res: 9:16
